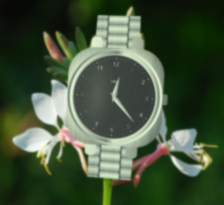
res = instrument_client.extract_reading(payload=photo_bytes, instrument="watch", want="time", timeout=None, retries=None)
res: 12:23
